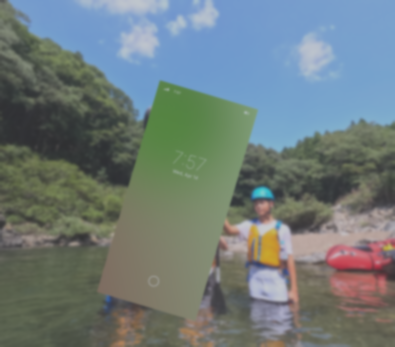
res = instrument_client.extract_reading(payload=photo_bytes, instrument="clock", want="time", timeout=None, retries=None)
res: 7:57
